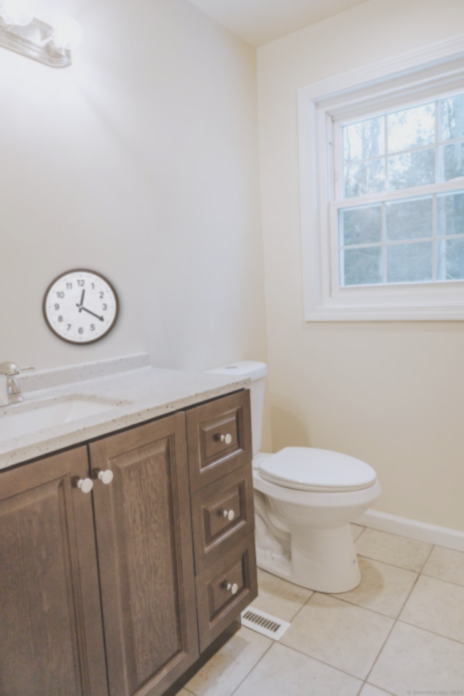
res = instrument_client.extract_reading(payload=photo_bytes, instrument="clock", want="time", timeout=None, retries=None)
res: 12:20
